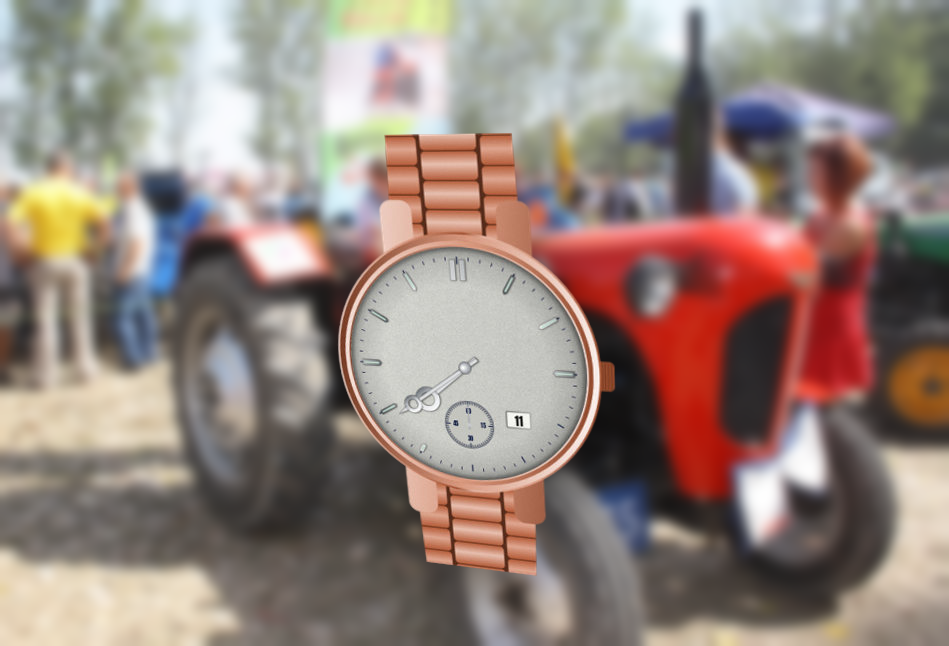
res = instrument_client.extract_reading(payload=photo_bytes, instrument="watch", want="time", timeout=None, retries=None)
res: 7:39
